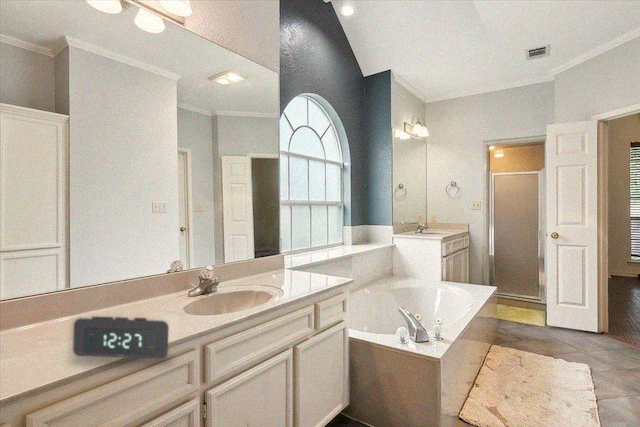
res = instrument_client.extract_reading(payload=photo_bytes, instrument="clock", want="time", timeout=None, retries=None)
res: 12:27
